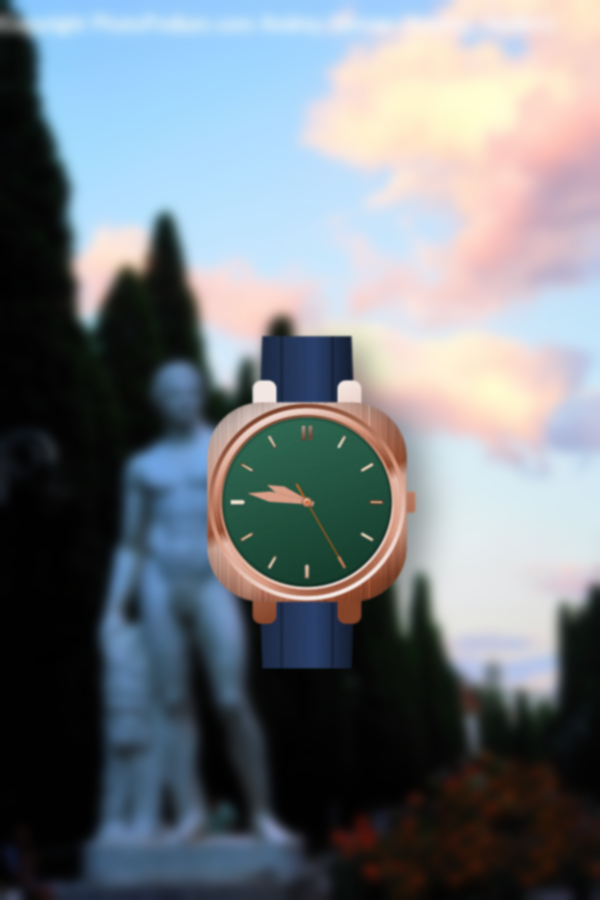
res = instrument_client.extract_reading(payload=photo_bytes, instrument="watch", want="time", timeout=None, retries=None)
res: 9:46:25
